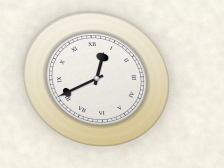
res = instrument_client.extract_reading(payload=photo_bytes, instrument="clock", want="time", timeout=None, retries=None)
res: 12:41
